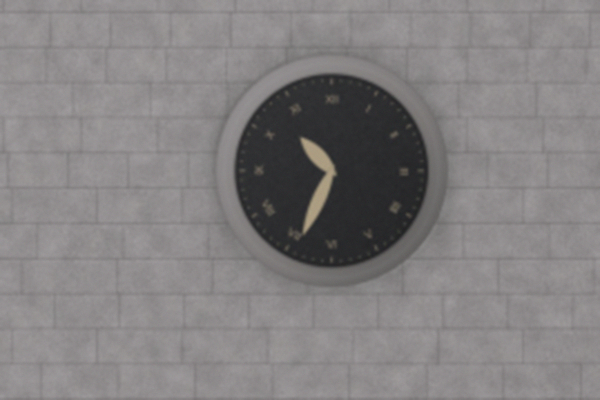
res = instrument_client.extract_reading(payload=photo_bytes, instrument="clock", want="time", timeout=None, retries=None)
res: 10:34
